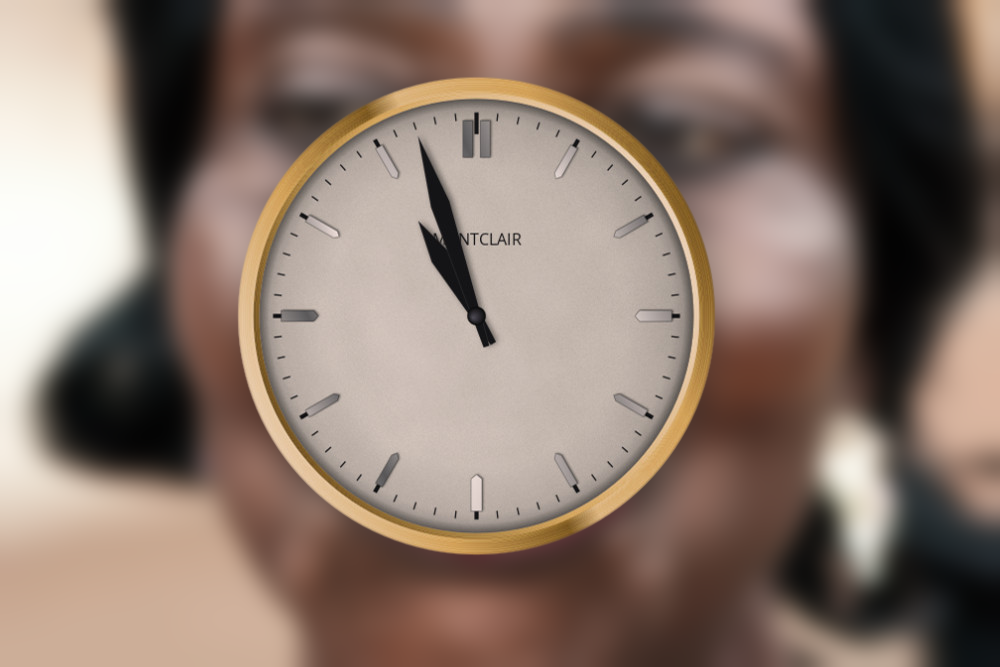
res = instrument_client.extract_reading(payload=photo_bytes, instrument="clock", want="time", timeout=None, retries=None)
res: 10:57
